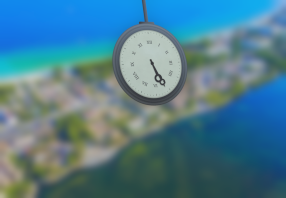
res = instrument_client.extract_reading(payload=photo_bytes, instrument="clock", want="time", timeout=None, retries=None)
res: 5:26
